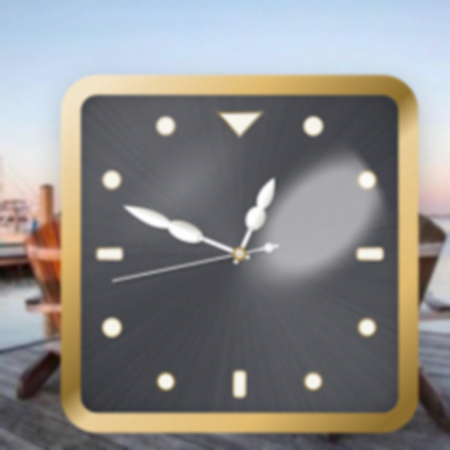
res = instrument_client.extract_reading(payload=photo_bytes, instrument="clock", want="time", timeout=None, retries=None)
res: 12:48:43
